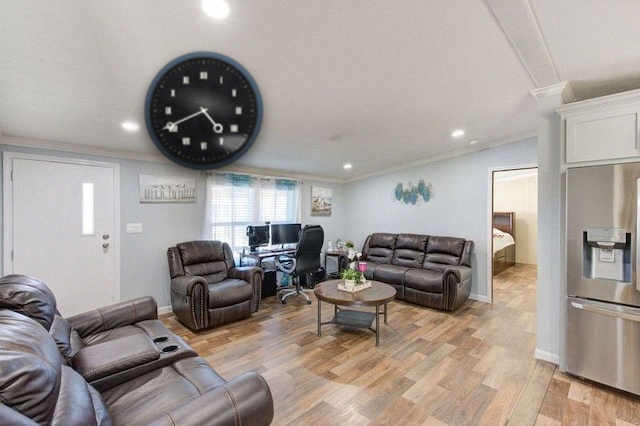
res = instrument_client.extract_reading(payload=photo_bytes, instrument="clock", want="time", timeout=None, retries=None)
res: 4:41
